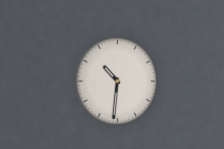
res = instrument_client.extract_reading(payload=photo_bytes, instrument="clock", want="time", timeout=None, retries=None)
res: 10:31
